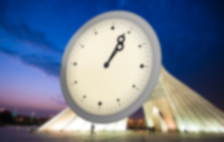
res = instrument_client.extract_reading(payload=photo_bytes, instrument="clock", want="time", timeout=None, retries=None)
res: 1:04
